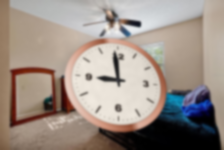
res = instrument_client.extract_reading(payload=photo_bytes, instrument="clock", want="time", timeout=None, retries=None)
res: 8:59
